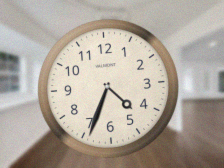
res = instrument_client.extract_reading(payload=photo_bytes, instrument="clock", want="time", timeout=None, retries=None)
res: 4:34
